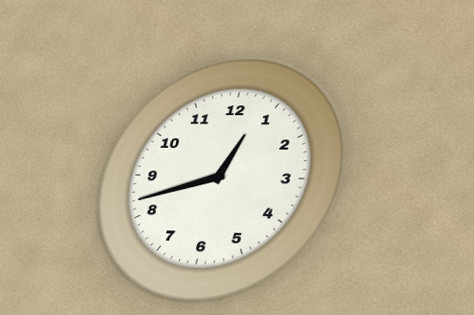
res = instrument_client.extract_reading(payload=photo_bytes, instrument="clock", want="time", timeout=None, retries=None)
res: 12:42
